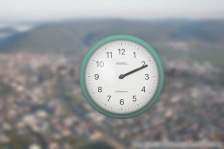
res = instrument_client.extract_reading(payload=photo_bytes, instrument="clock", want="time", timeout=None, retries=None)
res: 2:11
